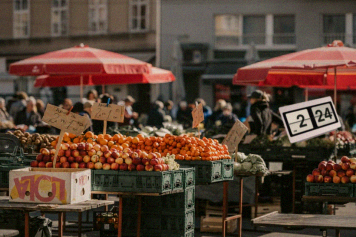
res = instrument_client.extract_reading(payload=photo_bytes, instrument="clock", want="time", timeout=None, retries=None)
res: 2:24
